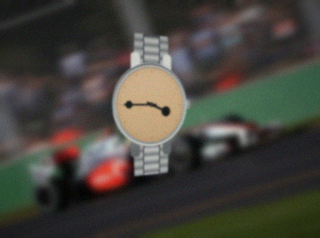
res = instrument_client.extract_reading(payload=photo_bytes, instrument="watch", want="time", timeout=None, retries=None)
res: 3:45
